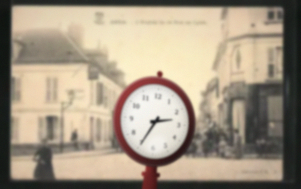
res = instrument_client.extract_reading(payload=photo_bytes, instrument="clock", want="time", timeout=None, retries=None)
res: 2:35
